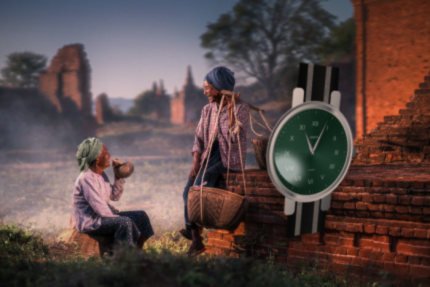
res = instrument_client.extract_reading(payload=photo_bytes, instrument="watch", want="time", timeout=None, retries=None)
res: 11:04
